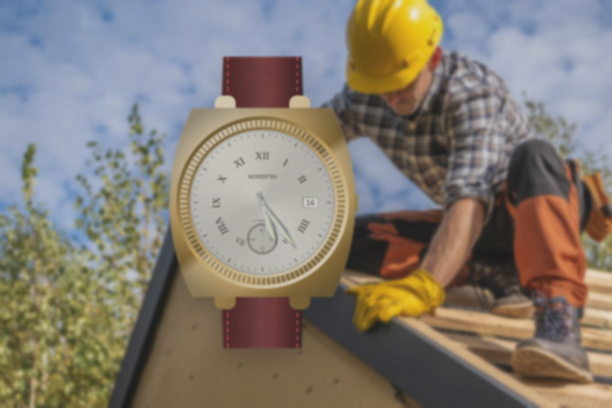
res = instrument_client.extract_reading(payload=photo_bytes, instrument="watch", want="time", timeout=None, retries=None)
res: 5:24
